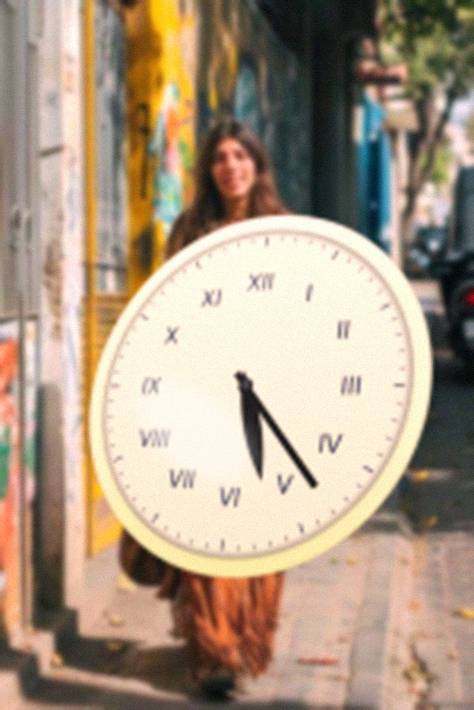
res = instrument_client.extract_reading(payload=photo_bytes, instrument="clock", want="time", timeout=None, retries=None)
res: 5:23
